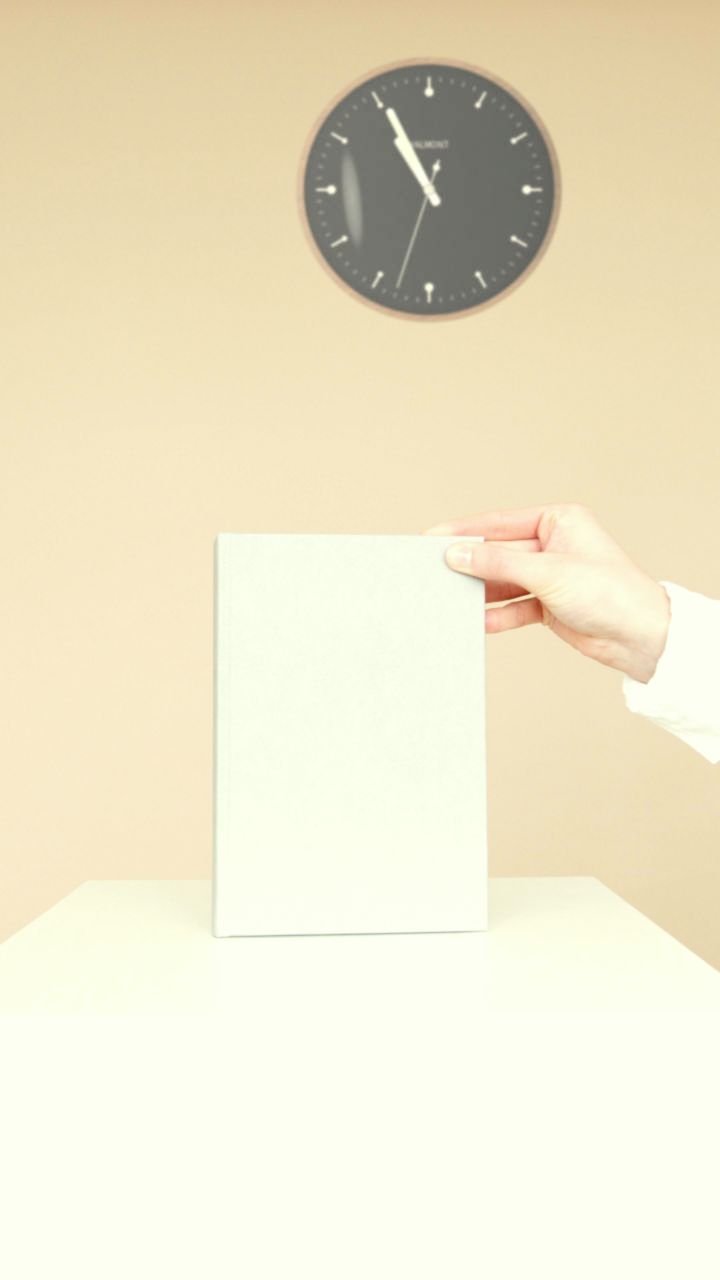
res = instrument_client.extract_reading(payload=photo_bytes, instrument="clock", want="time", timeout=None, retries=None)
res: 10:55:33
